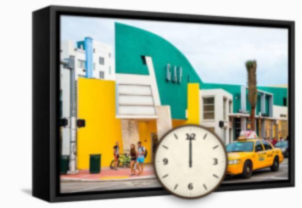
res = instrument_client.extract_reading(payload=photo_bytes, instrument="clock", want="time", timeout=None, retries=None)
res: 12:00
